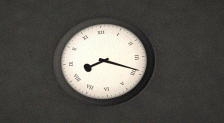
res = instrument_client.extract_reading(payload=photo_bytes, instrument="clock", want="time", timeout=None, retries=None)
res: 8:19
